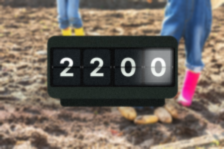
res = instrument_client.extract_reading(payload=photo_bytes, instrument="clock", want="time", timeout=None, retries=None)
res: 22:00
